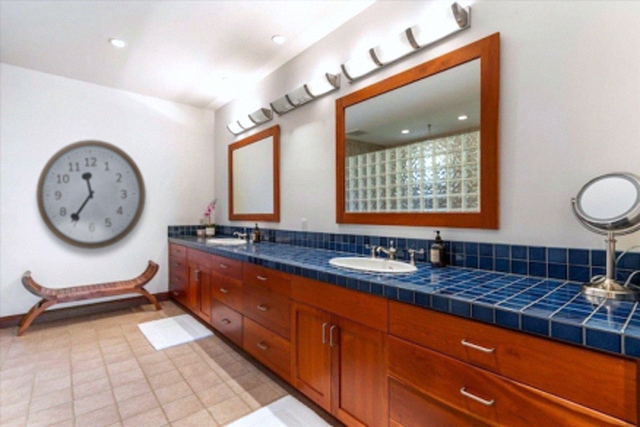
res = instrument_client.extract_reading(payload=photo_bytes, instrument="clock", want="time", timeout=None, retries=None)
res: 11:36
